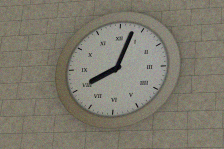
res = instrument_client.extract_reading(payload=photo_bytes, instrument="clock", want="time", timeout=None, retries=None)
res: 8:03
